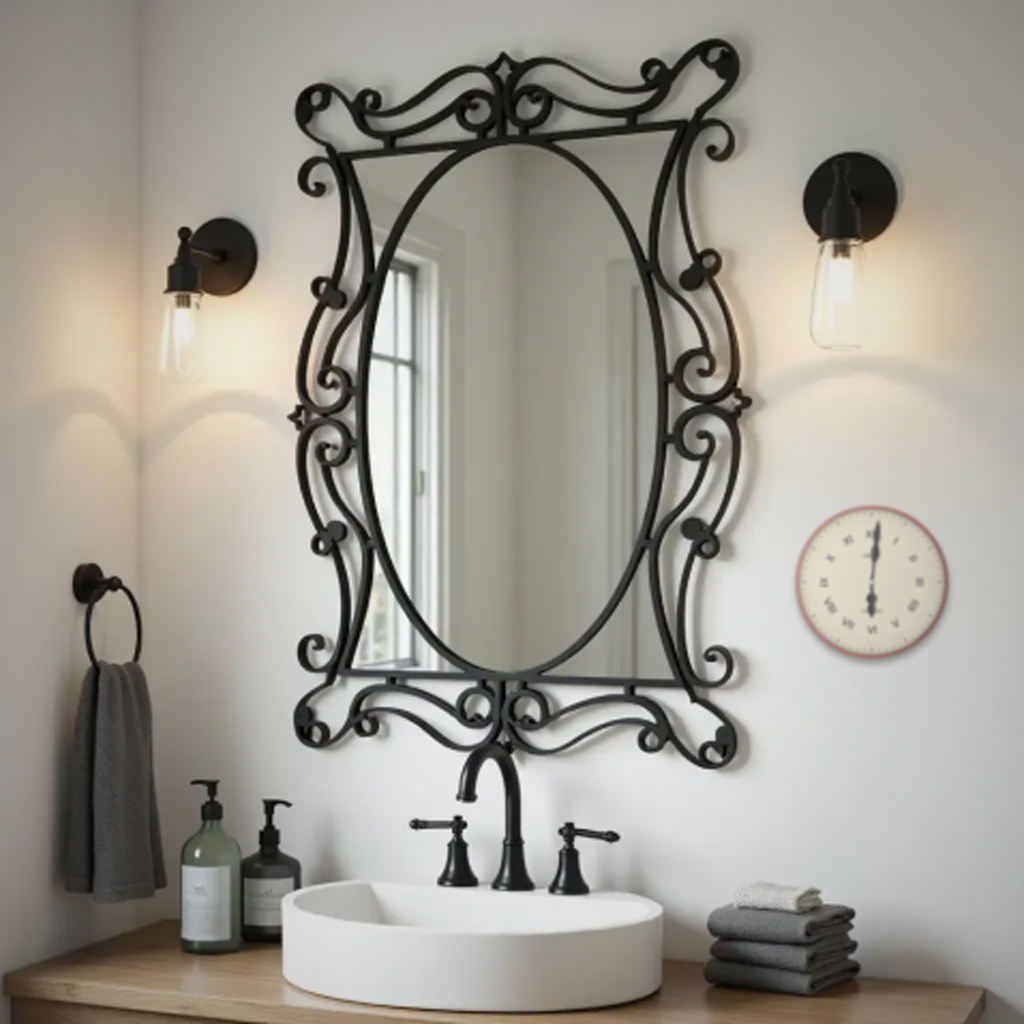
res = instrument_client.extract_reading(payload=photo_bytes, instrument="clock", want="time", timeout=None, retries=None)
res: 6:01
